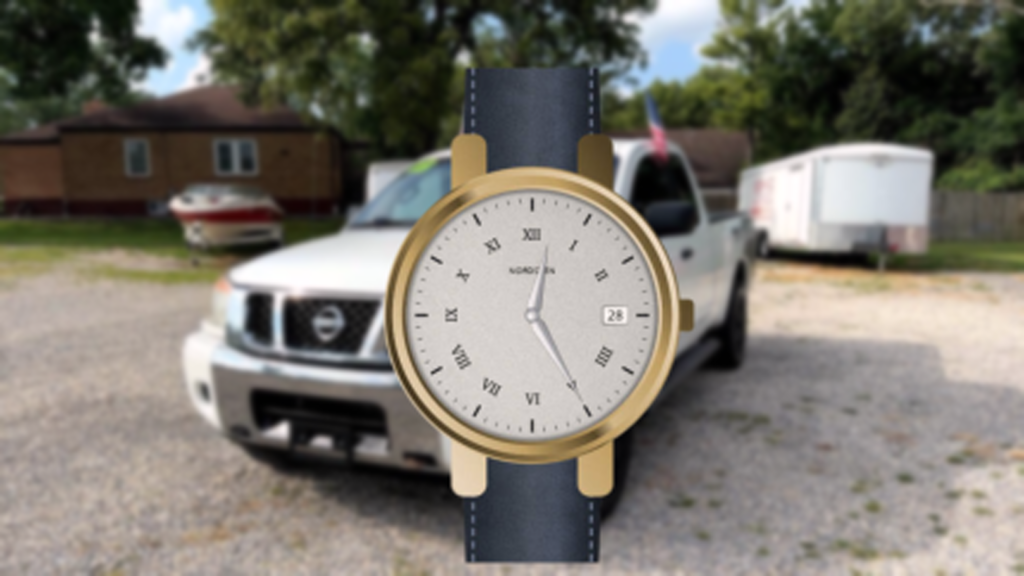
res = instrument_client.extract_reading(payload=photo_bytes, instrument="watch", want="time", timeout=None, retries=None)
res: 12:25
